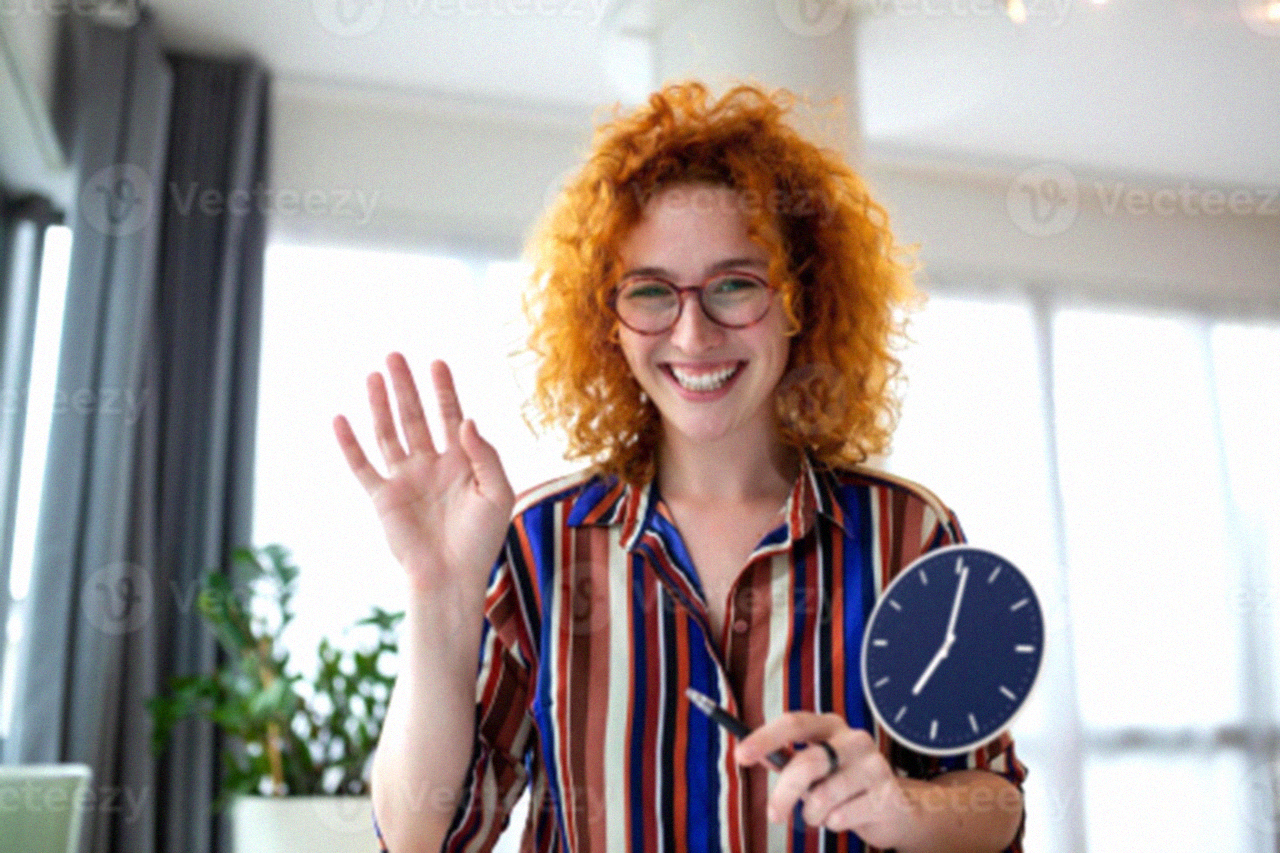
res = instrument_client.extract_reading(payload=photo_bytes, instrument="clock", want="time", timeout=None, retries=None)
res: 7:01
